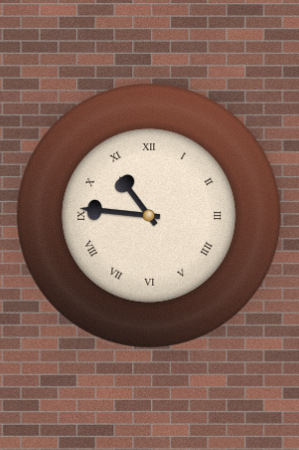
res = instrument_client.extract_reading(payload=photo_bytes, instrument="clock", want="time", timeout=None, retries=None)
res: 10:46
